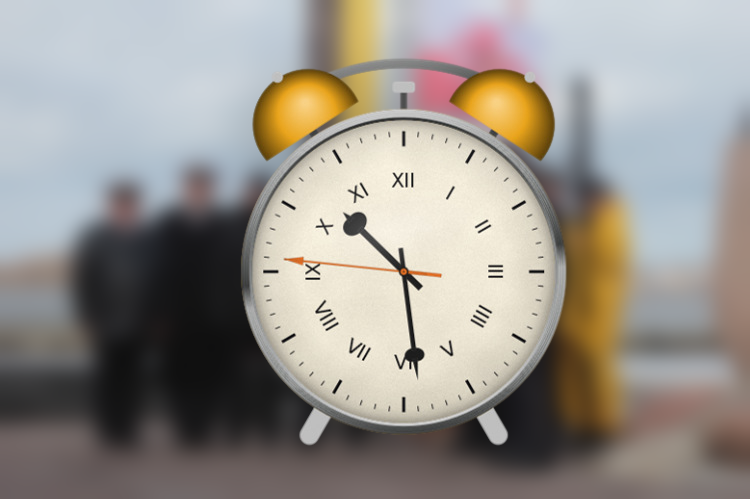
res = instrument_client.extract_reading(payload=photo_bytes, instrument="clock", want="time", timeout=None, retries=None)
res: 10:28:46
